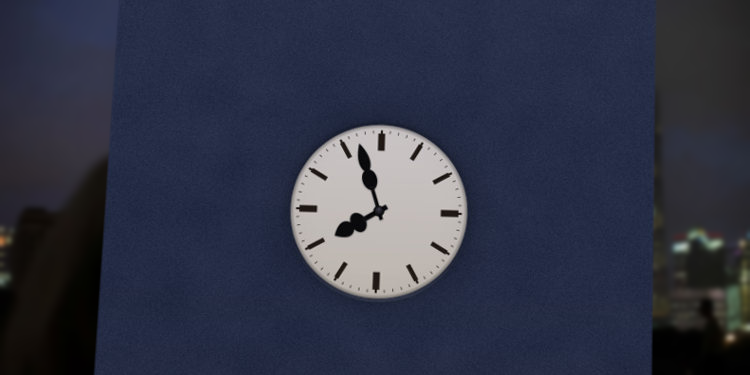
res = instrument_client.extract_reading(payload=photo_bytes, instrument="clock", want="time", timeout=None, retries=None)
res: 7:57
